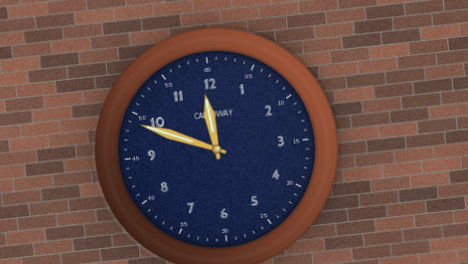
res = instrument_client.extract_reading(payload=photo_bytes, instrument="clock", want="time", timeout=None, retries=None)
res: 11:49
